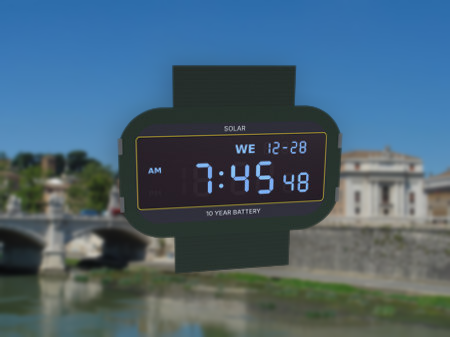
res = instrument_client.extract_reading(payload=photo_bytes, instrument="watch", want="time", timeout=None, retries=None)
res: 7:45:48
